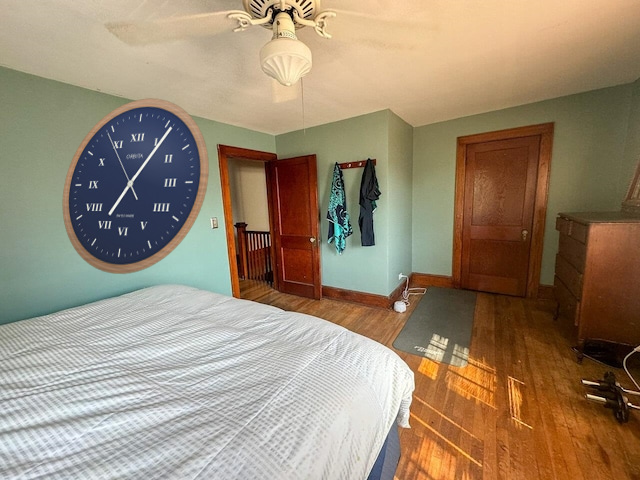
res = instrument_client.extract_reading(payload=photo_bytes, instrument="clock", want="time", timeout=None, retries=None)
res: 7:05:54
